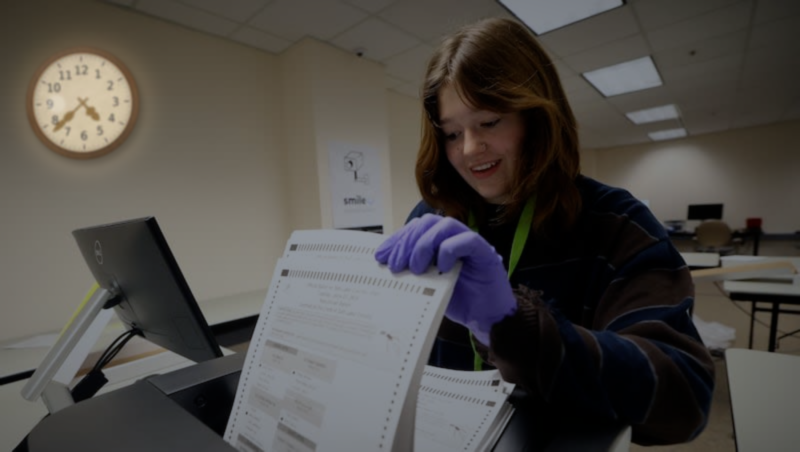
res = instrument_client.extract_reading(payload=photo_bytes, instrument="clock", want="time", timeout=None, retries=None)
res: 4:38
